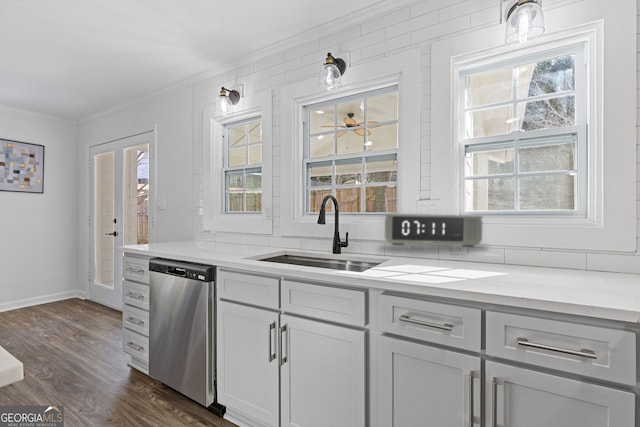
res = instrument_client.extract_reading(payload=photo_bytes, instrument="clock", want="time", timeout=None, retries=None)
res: 7:11
